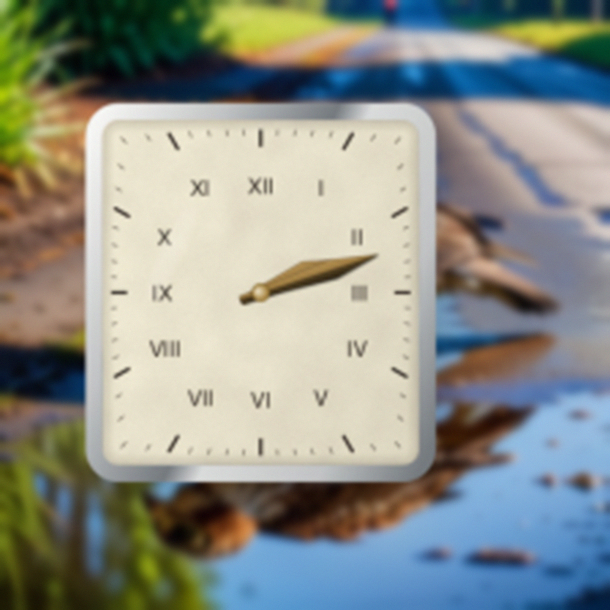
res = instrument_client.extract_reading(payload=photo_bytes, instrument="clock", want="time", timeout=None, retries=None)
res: 2:12
